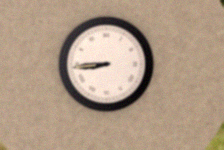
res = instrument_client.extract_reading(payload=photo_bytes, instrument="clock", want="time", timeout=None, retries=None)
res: 8:44
